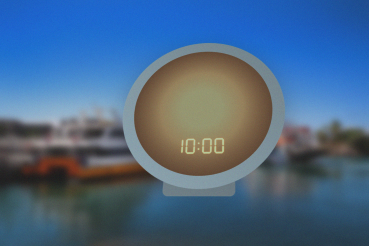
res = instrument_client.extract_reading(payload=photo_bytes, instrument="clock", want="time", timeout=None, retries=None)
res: 10:00
